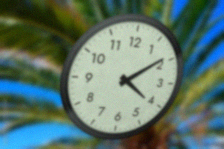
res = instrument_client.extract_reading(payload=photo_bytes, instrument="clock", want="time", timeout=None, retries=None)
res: 4:09
